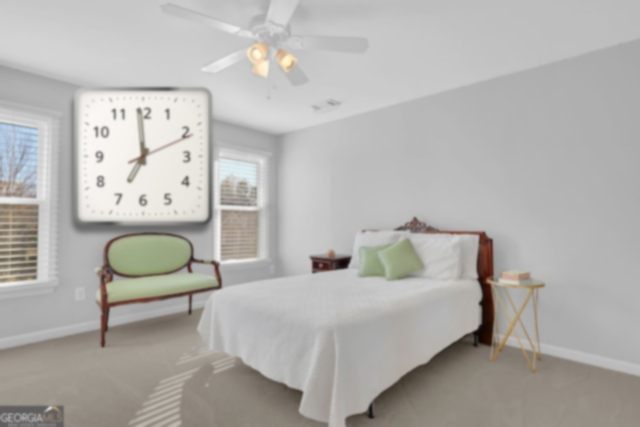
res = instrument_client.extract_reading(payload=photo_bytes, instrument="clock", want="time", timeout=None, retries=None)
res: 6:59:11
